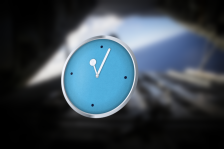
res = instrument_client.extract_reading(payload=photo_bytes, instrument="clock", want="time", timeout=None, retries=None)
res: 11:03
